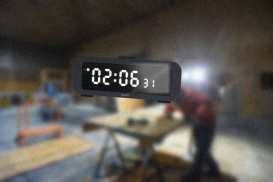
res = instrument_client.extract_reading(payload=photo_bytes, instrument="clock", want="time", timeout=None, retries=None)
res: 2:06:31
